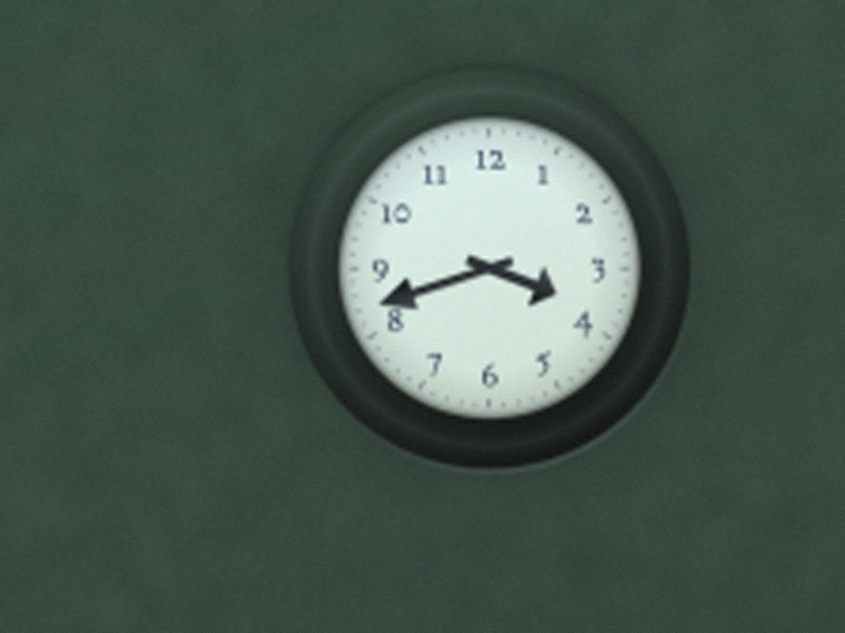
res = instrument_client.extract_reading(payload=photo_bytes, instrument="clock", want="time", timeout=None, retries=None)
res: 3:42
